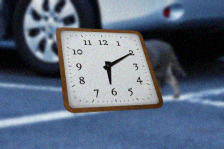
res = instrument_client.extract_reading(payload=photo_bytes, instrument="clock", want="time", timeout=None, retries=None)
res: 6:10
